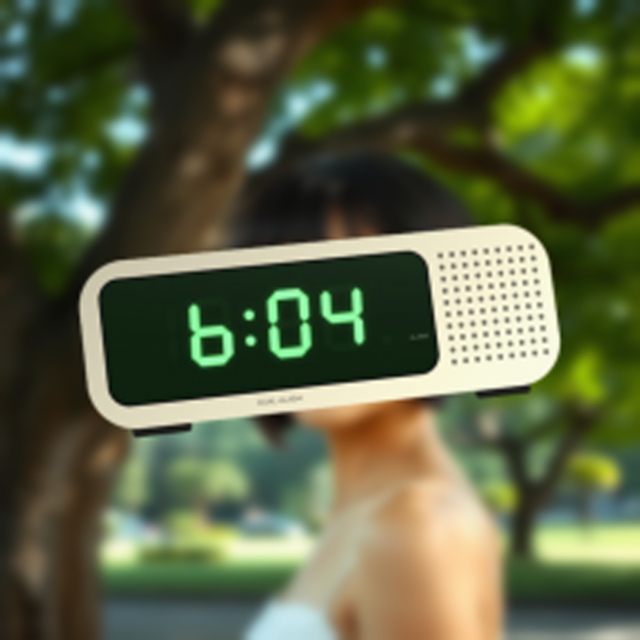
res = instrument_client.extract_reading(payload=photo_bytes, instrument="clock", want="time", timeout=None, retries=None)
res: 6:04
